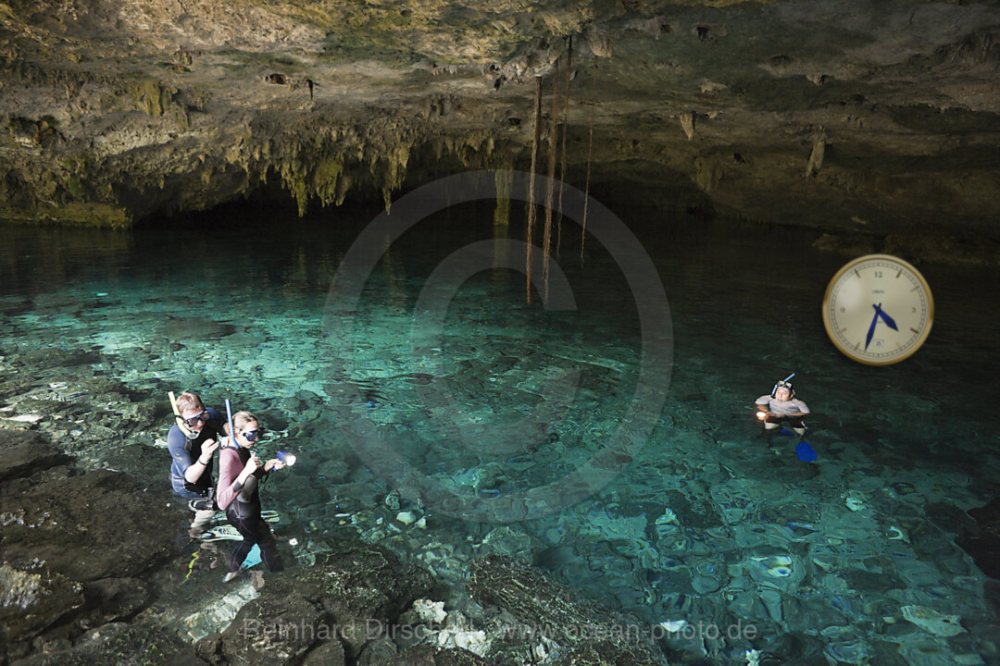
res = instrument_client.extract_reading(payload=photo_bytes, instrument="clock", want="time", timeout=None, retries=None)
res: 4:33
